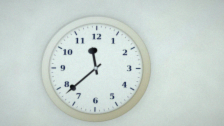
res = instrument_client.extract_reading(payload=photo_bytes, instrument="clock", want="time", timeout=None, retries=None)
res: 11:38
